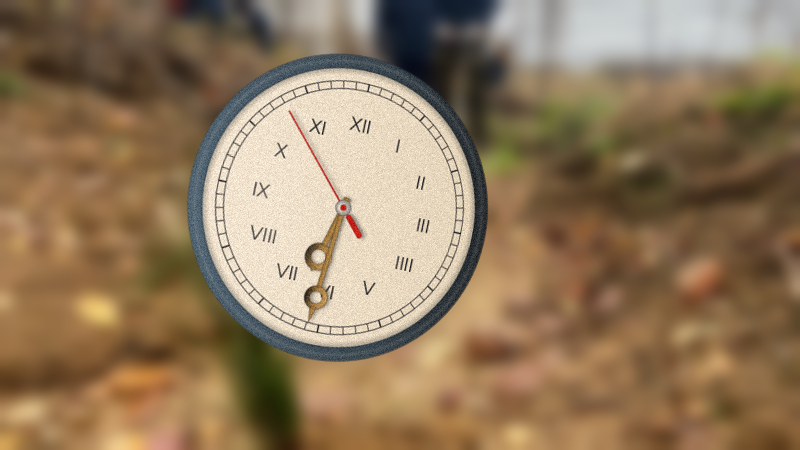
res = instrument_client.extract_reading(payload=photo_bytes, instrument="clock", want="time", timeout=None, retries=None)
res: 6:30:53
